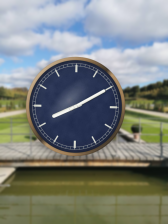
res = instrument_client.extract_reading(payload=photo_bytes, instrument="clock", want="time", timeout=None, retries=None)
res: 8:10
